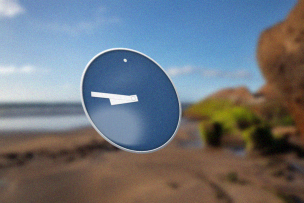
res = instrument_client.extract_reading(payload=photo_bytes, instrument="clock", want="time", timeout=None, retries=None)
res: 8:46
